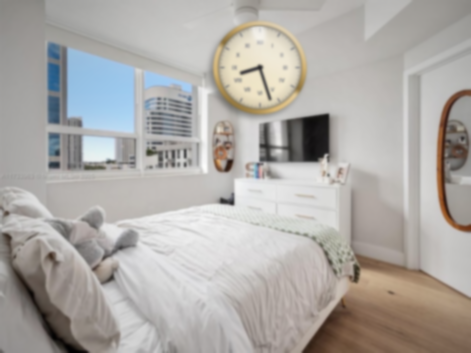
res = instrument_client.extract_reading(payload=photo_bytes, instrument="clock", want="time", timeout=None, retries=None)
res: 8:27
